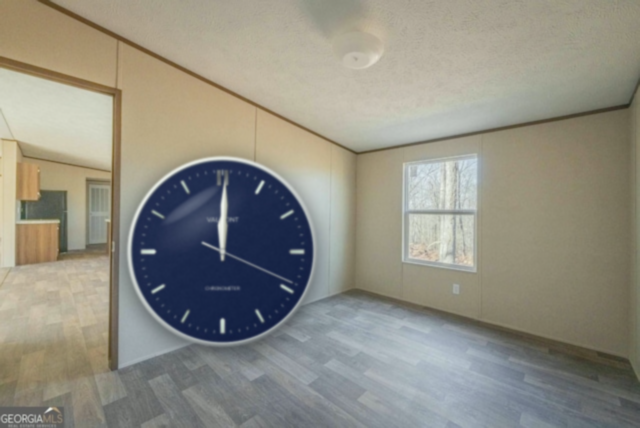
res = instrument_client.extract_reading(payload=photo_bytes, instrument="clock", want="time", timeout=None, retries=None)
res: 12:00:19
